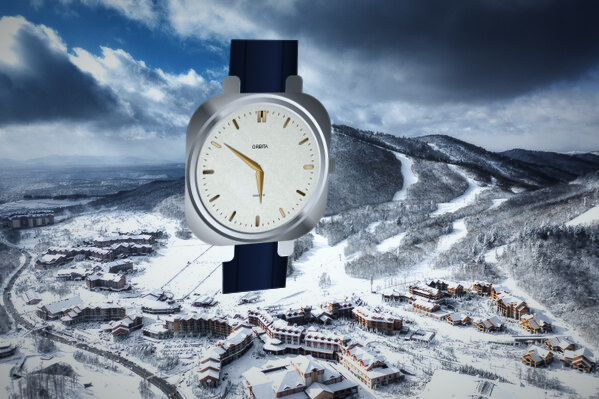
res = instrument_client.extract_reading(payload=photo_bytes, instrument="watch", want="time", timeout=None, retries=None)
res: 5:51
